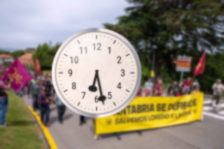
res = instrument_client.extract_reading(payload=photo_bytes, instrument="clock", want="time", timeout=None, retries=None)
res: 6:28
